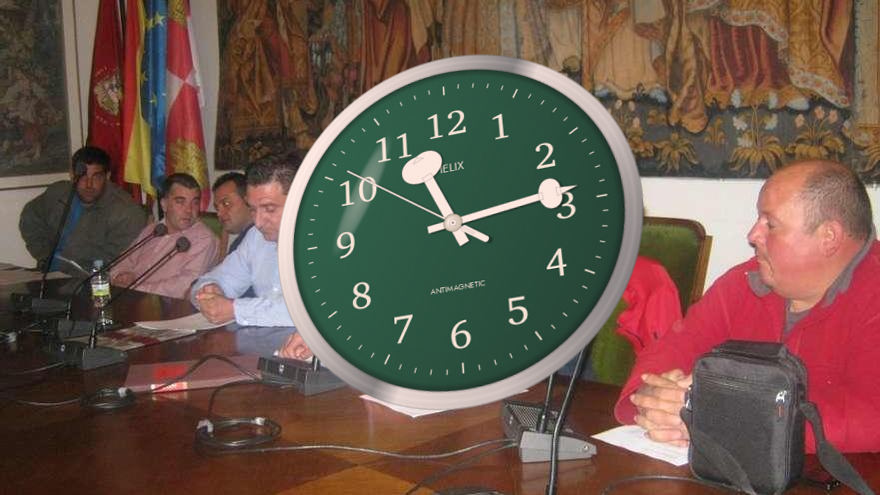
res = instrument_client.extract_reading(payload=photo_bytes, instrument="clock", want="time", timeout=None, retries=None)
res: 11:13:51
